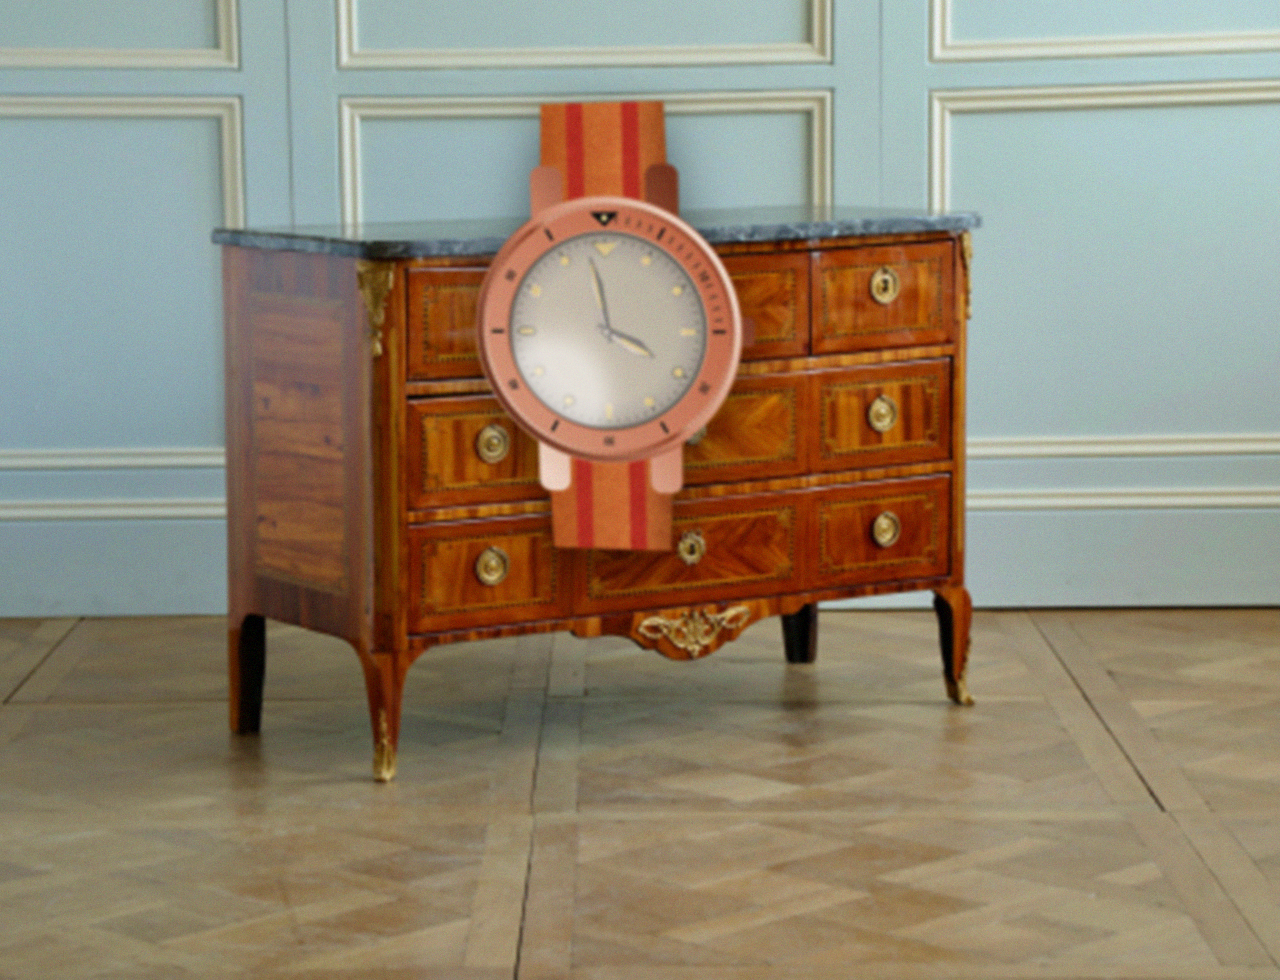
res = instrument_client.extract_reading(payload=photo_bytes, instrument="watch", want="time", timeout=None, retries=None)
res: 3:58
